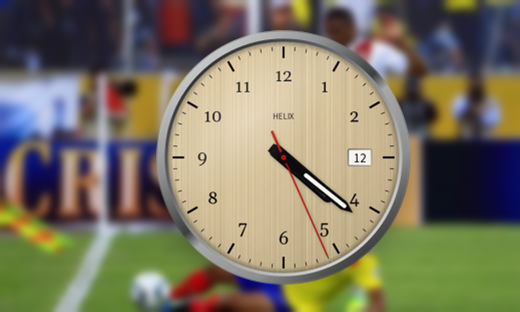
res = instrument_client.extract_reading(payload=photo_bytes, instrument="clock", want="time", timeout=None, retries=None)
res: 4:21:26
